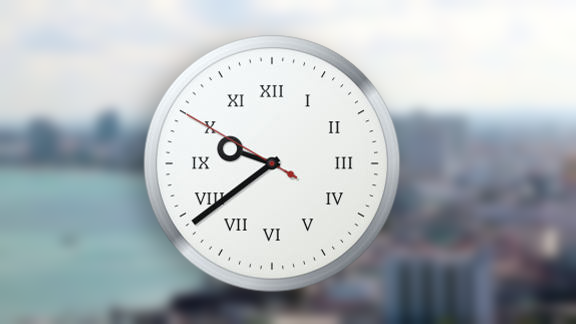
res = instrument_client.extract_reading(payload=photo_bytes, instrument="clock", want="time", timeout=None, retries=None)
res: 9:38:50
